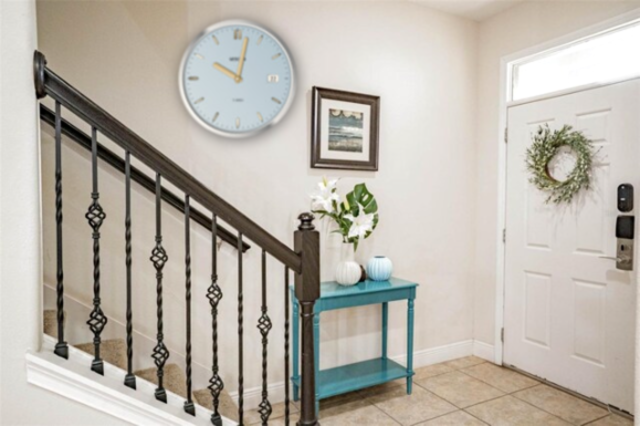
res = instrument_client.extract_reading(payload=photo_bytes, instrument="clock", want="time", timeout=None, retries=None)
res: 10:02
